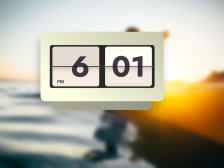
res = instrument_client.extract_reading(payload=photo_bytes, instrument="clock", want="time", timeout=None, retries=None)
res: 6:01
